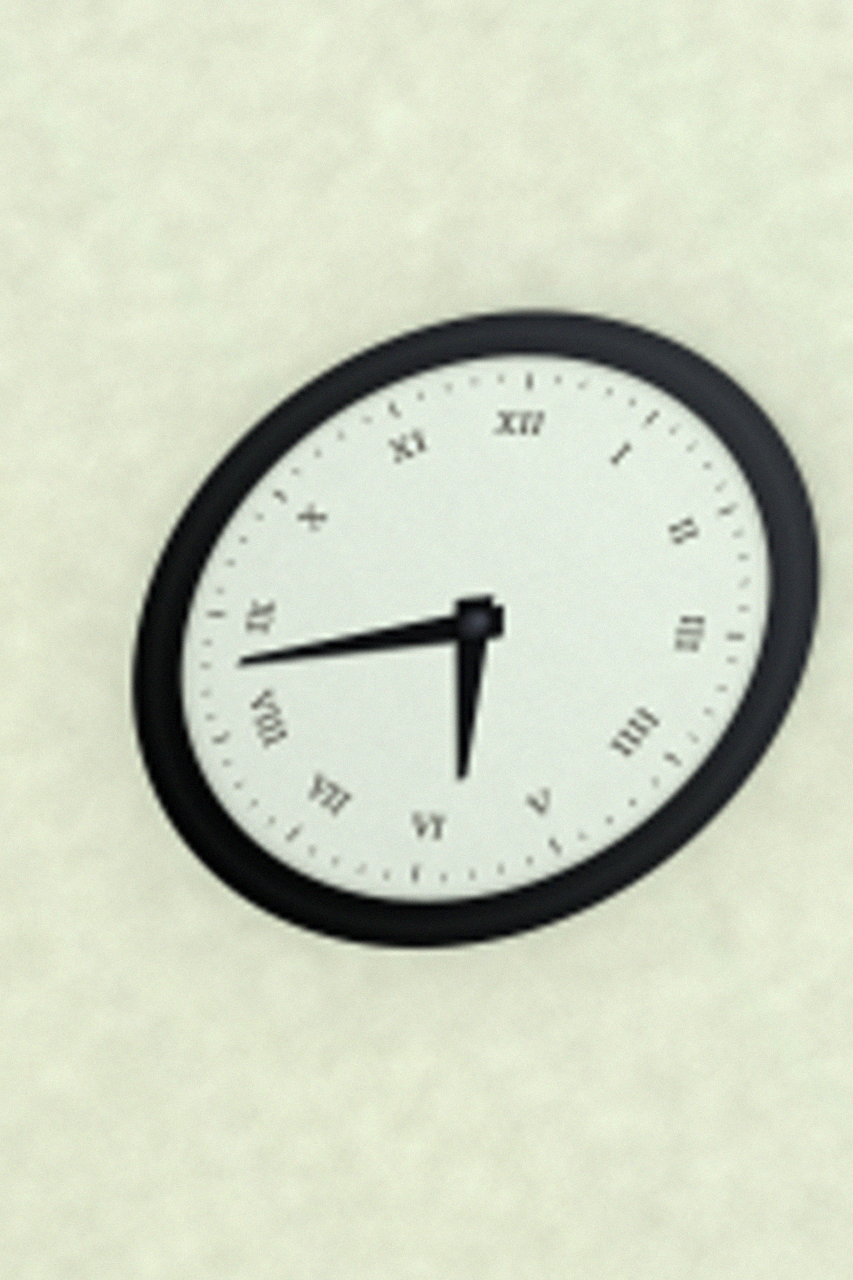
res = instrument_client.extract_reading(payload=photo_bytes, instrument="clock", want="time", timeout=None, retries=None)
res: 5:43
